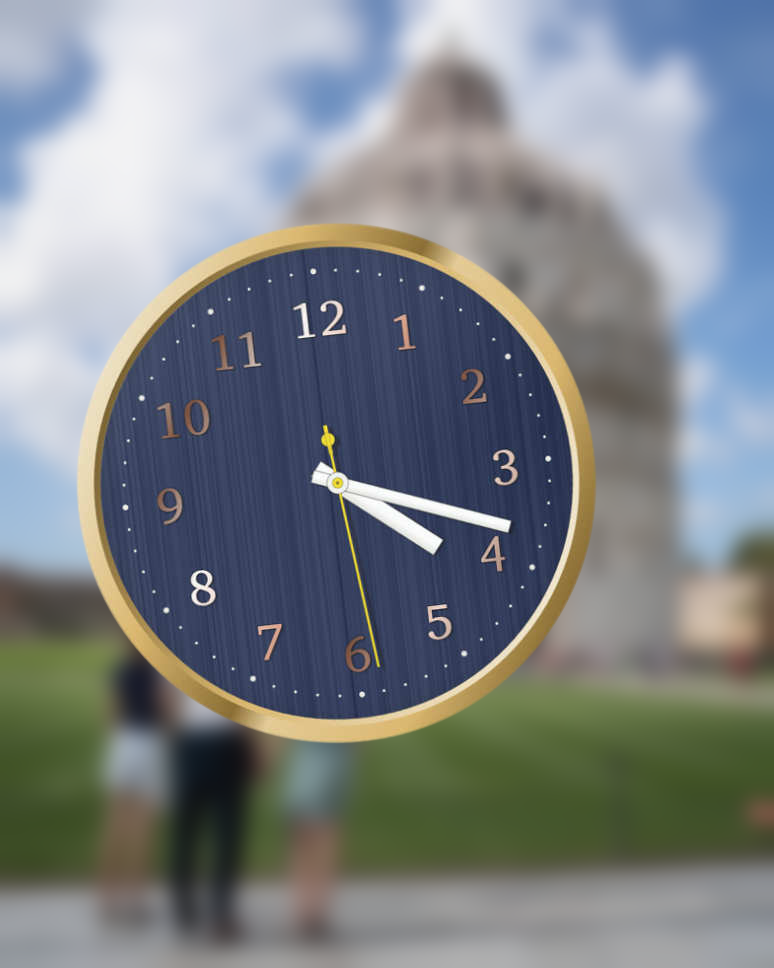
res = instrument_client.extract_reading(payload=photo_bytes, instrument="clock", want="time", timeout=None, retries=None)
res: 4:18:29
